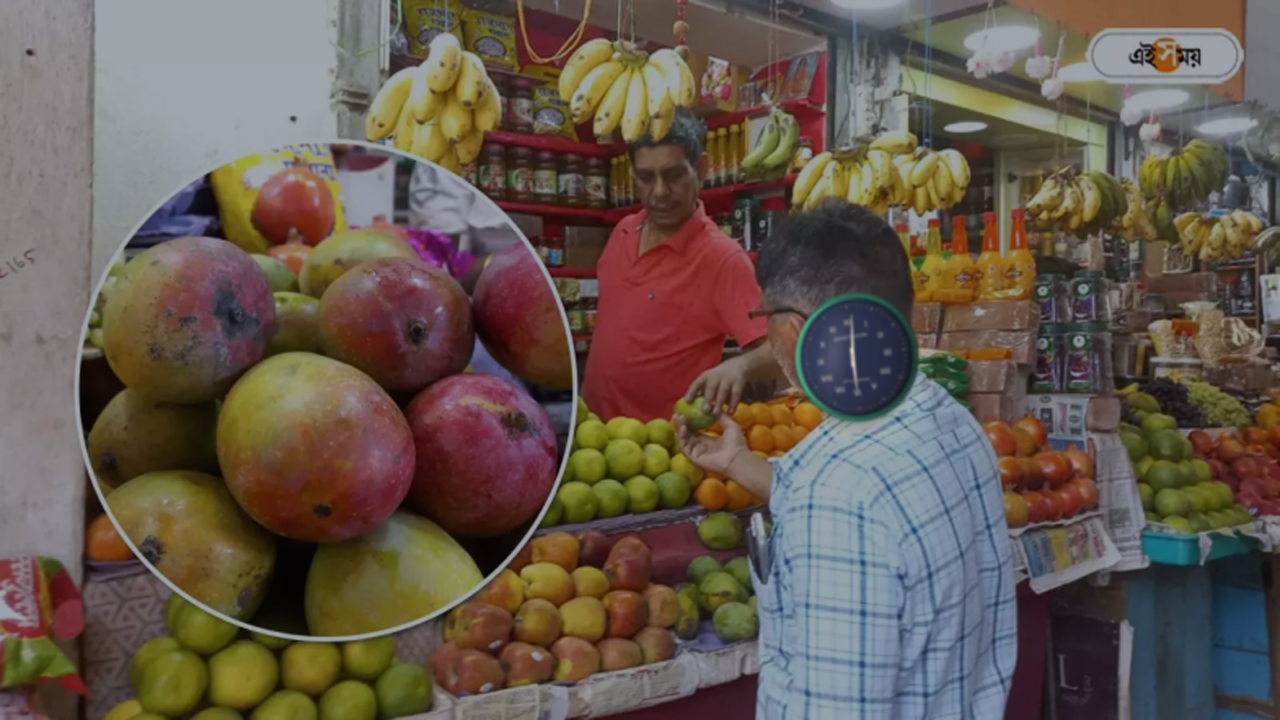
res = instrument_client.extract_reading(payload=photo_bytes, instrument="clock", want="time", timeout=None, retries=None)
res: 6:01
